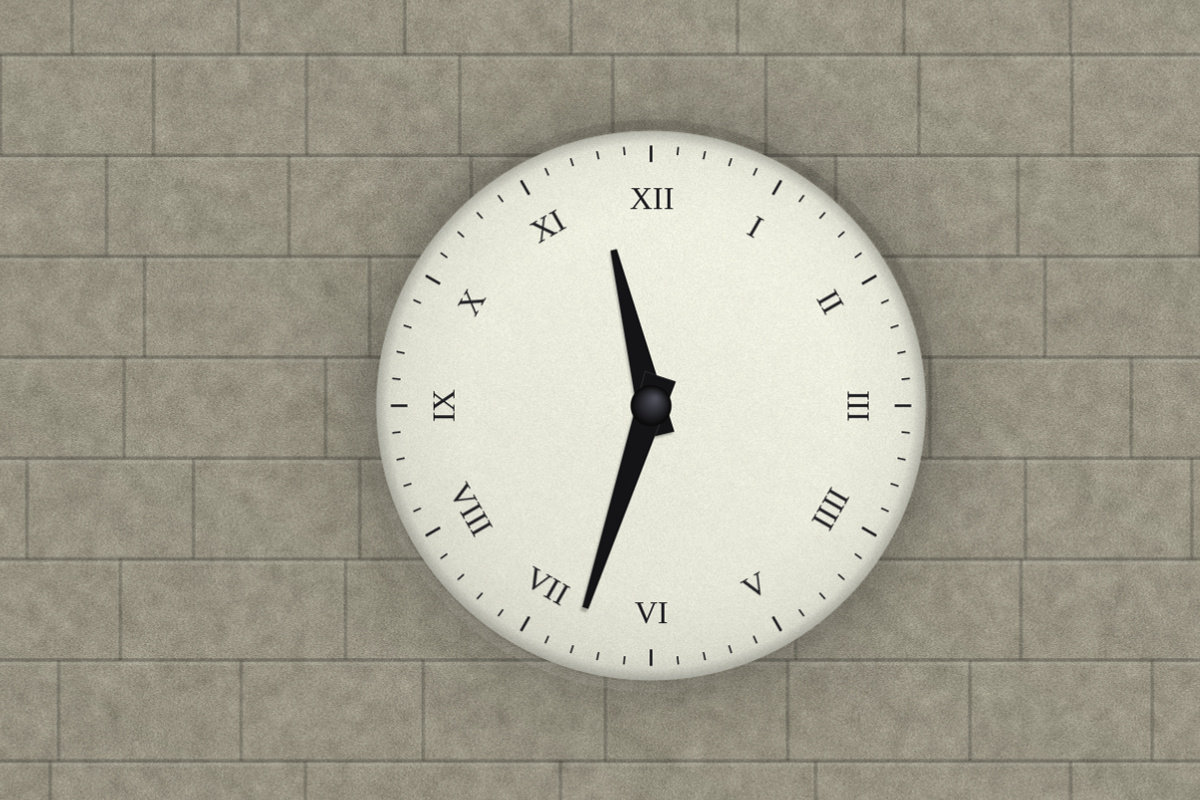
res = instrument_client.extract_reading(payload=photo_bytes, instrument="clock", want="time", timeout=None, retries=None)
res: 11:33
